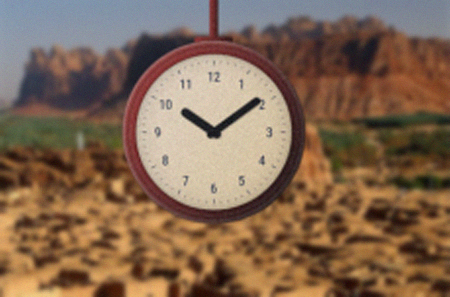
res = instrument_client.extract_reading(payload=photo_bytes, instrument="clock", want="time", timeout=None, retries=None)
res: 10:09
